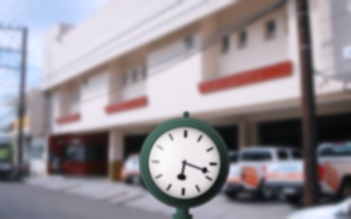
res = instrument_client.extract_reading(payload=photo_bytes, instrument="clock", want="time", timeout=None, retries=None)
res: 6:18
